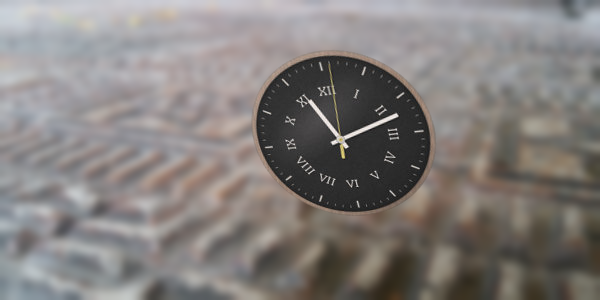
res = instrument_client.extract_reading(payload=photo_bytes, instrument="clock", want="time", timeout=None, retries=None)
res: 11:12:01
